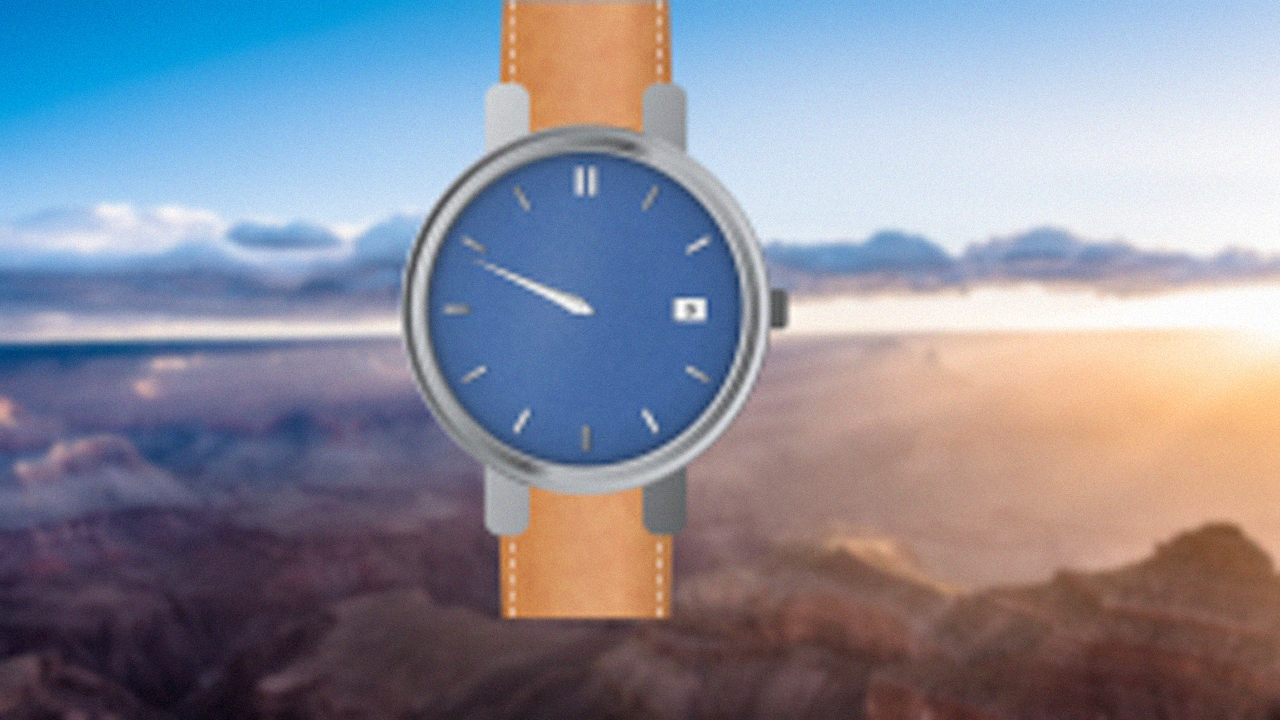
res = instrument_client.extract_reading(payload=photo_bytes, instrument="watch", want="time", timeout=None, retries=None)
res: 9:49
